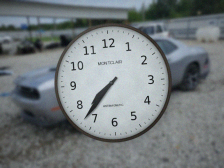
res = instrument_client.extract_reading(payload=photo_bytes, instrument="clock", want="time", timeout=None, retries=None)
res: 7:37
